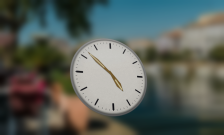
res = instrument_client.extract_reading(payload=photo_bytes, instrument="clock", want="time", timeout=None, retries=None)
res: 4:52
